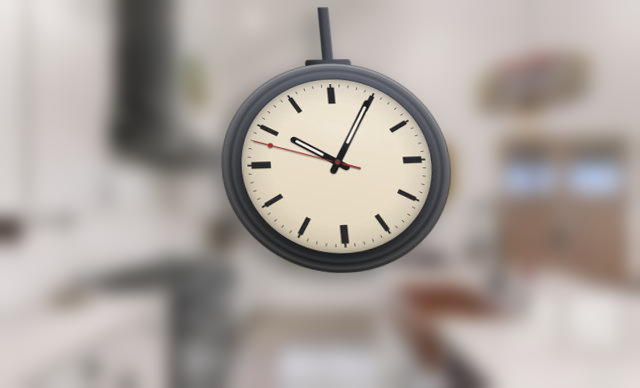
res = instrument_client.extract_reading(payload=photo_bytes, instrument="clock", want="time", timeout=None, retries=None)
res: 10:04:48
